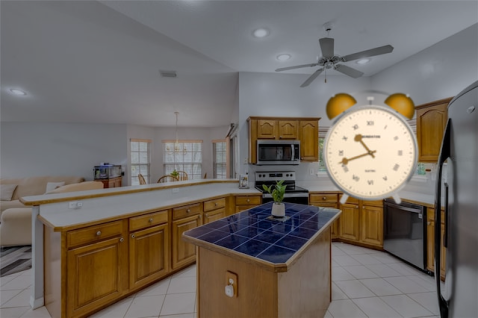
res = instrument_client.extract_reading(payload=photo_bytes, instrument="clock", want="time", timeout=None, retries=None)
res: 10:42
